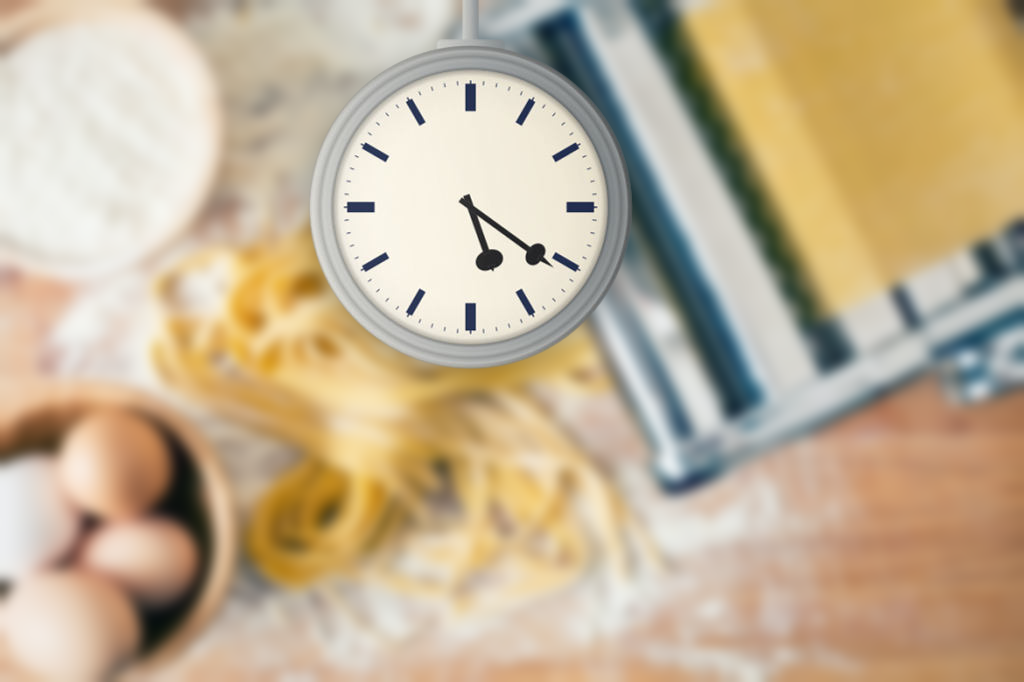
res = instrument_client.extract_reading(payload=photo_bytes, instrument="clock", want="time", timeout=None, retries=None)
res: 5:21
